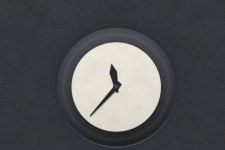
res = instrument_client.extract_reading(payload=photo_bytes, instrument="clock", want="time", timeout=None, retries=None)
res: 11:37
